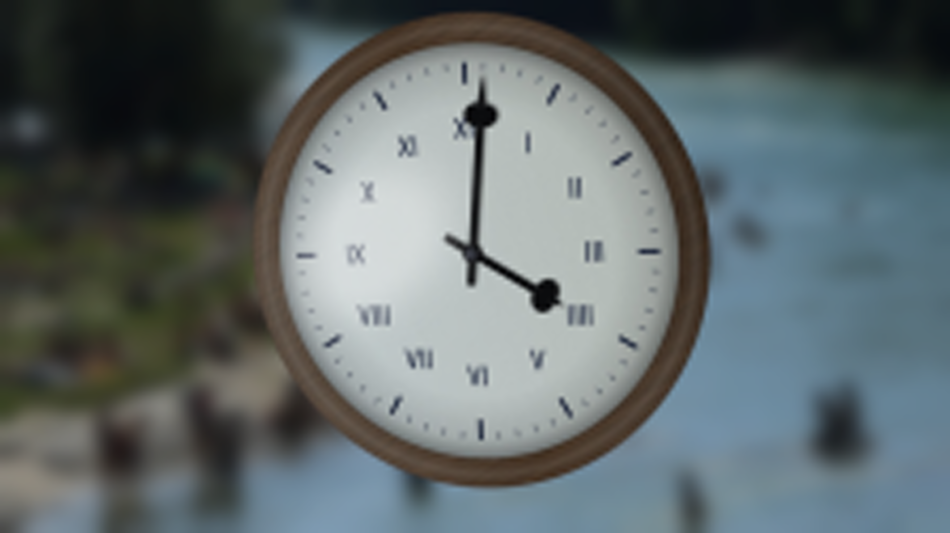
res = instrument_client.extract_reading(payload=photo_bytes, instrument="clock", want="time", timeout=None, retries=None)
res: 4:01
